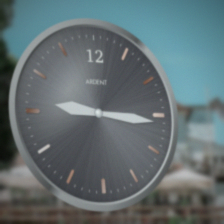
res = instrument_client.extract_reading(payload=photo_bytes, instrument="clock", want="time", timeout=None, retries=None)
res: 9:16
